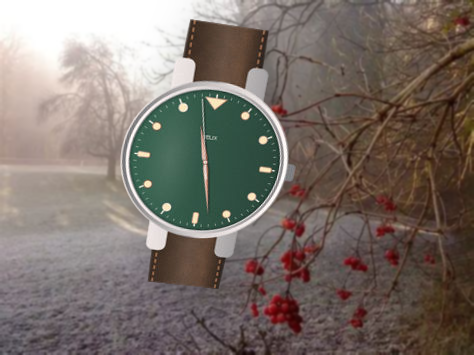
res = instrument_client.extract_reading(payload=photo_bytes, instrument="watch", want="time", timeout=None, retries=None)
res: 11:27:58
